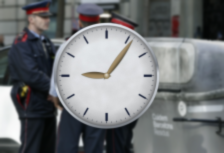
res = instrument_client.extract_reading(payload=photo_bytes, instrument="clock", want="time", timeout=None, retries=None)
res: 9:06
